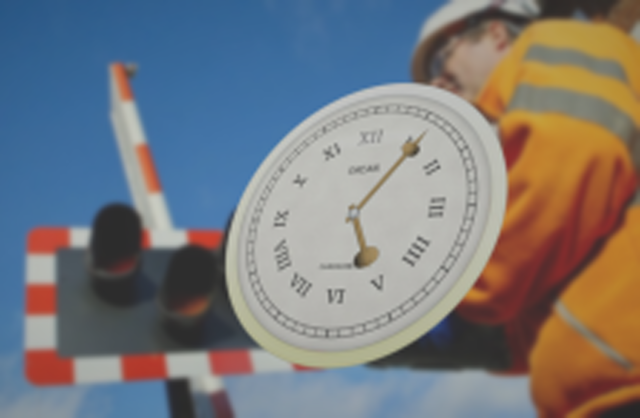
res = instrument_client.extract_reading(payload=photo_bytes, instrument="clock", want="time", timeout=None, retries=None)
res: 5:06
